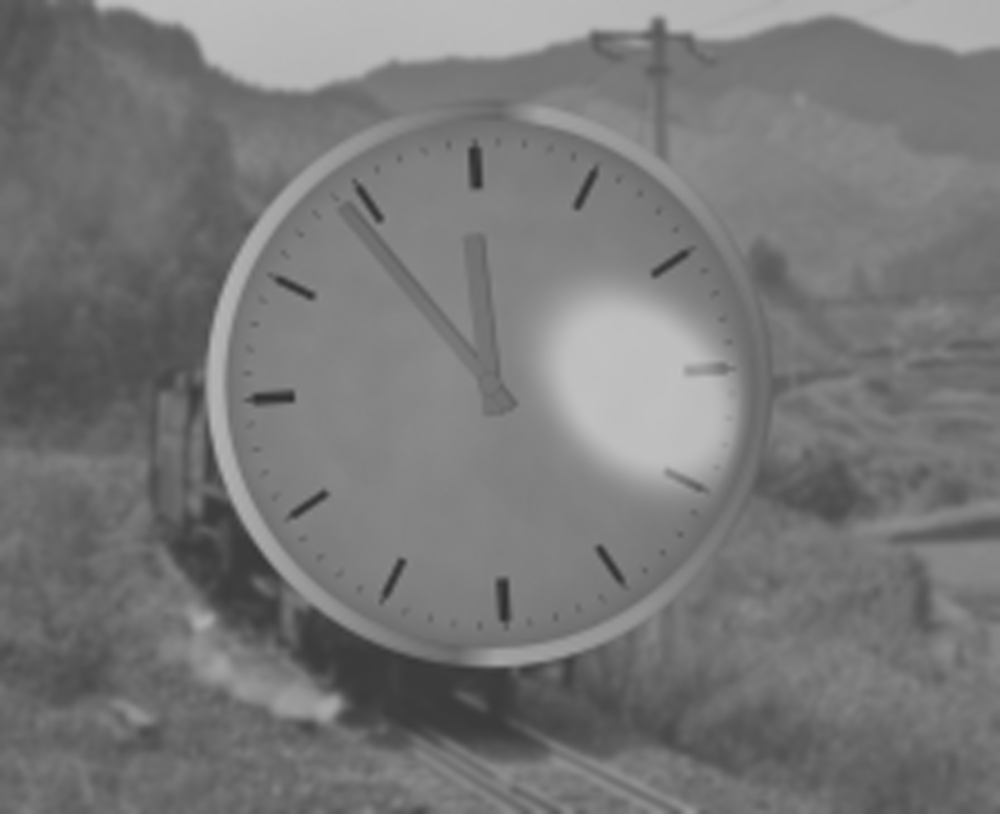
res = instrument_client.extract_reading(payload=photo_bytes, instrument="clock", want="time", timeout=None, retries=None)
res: 11:54
